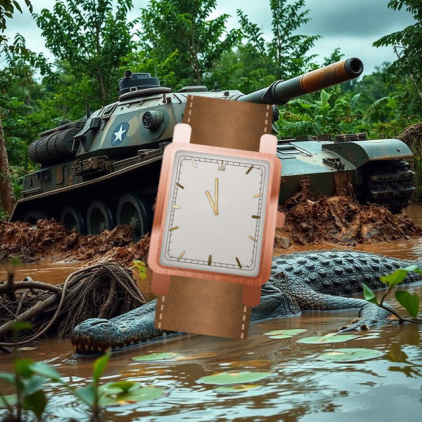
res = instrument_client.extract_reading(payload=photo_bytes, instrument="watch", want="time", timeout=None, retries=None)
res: 10:59
